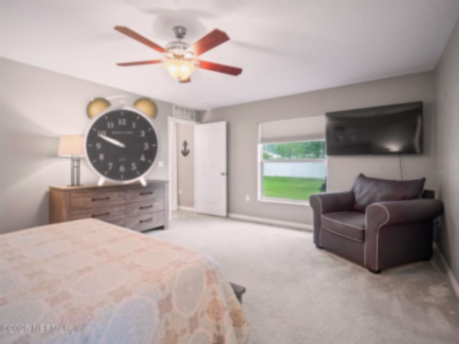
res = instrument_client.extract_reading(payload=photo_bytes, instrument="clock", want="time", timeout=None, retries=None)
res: 9:49
